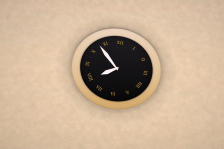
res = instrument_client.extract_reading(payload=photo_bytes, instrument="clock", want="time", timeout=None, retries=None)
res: 7:53
